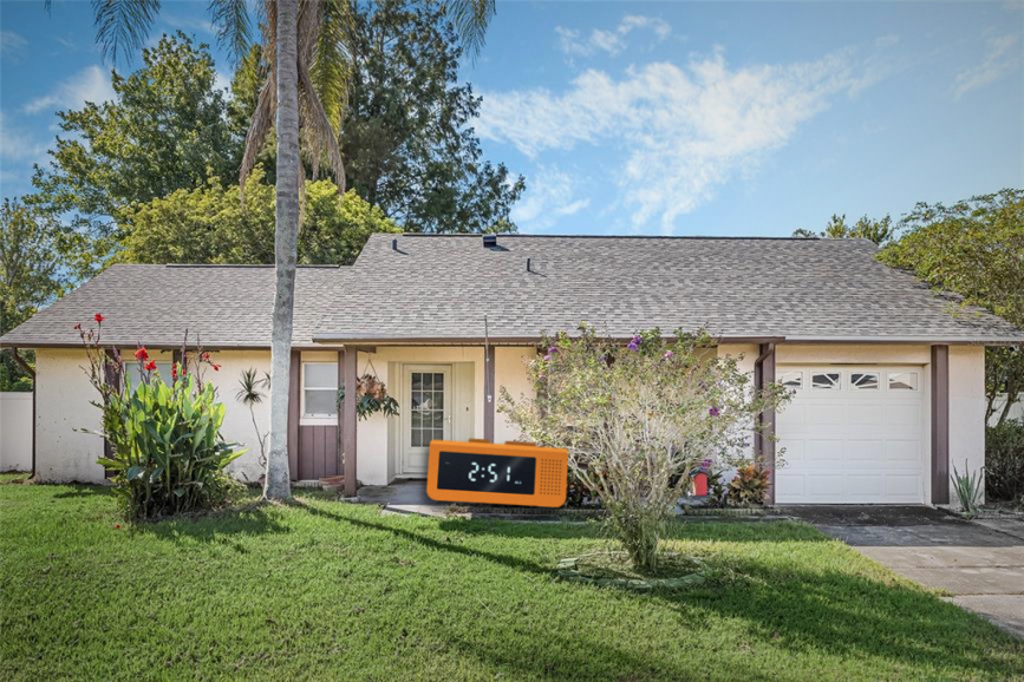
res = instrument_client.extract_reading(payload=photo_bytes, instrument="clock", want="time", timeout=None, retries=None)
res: 2:51
